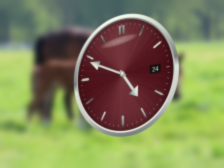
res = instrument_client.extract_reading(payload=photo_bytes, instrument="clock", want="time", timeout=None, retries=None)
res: 4:49
